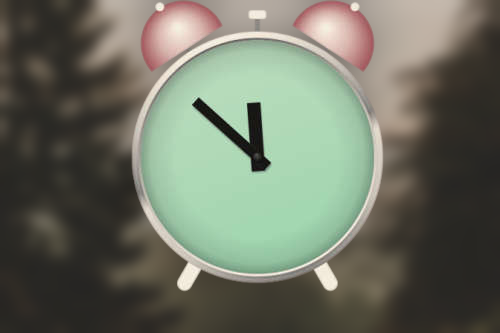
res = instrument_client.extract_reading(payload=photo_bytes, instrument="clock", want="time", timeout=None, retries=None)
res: 11:52
